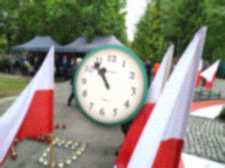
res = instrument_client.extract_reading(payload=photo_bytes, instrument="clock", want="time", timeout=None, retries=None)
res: 10:53
